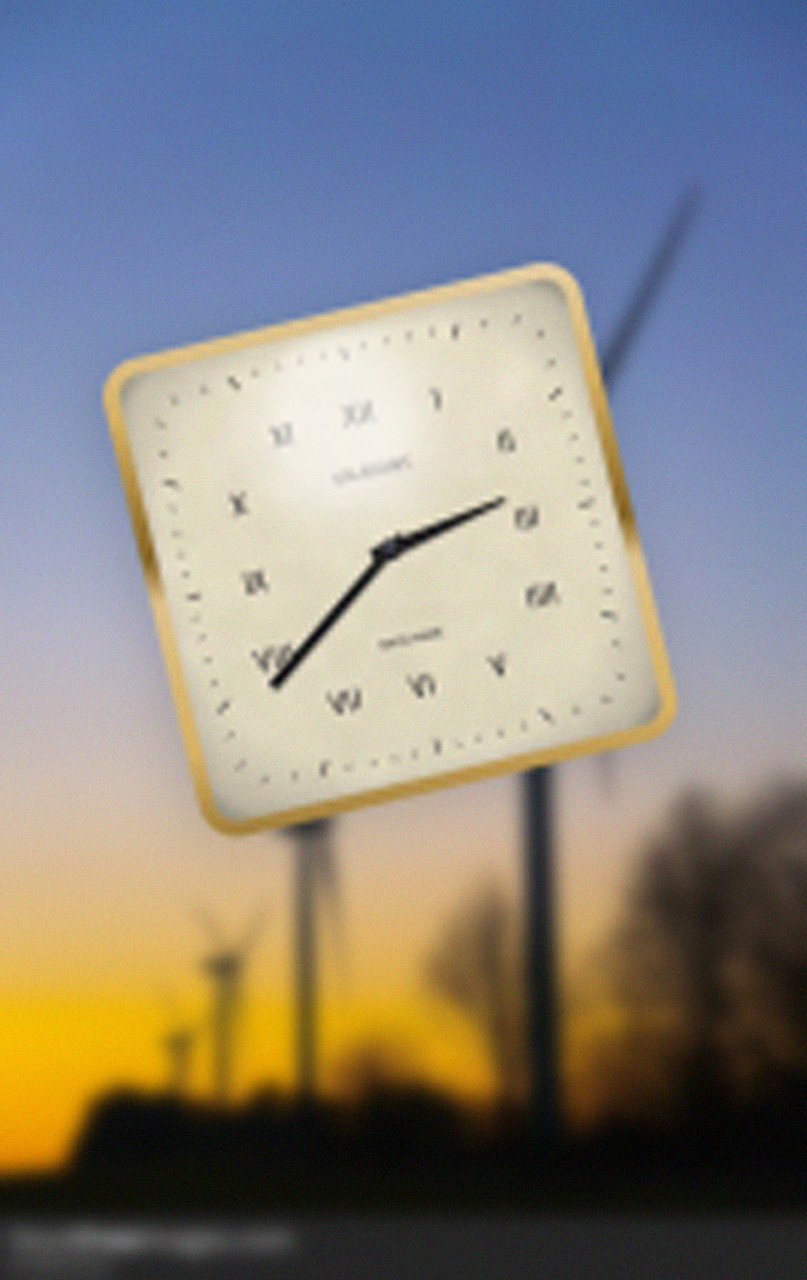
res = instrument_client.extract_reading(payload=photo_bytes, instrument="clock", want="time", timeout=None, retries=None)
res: 2:39
